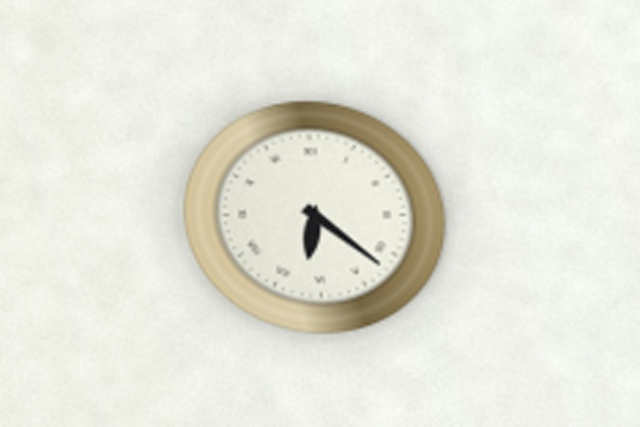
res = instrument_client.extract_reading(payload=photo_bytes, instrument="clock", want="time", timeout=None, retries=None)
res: 6:22
